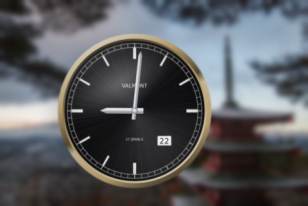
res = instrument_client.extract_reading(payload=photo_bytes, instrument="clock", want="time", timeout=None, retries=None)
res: 9:01
